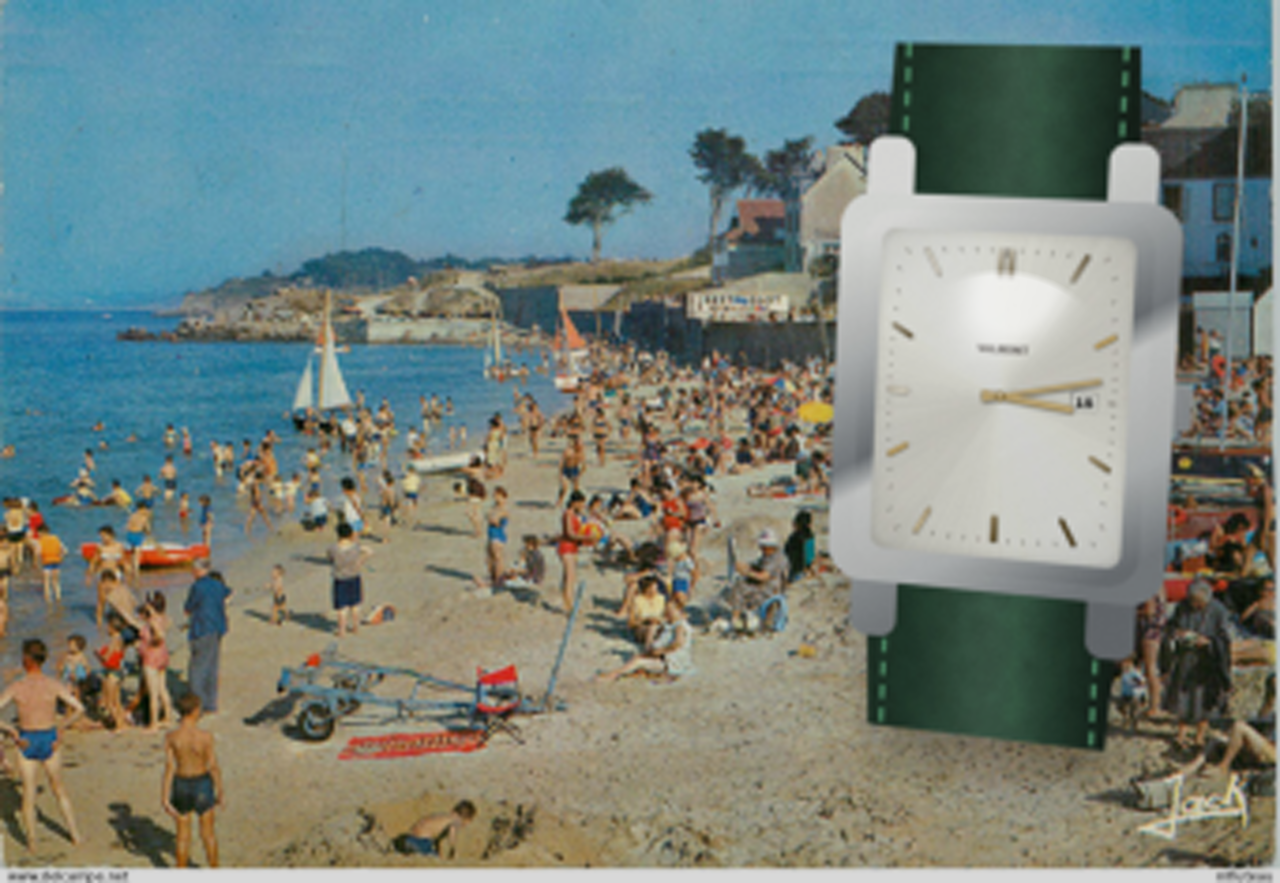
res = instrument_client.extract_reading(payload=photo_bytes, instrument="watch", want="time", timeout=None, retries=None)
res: 3:13
